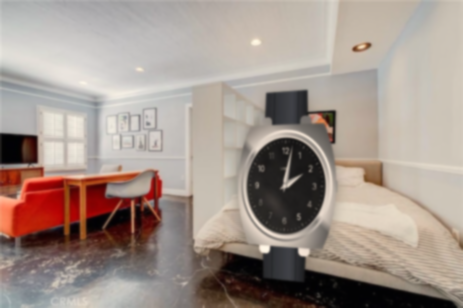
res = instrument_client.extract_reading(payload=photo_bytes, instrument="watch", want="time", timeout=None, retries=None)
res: 2:02
